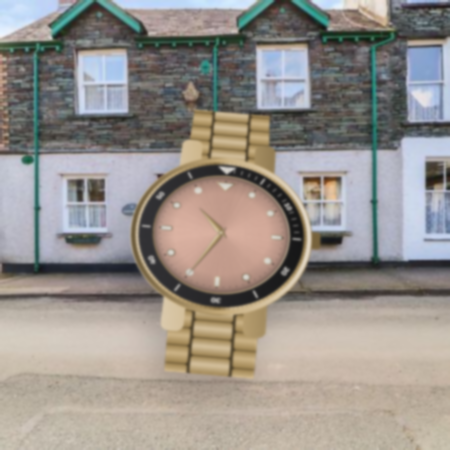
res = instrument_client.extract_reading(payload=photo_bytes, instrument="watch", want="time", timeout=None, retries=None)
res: 10:35
